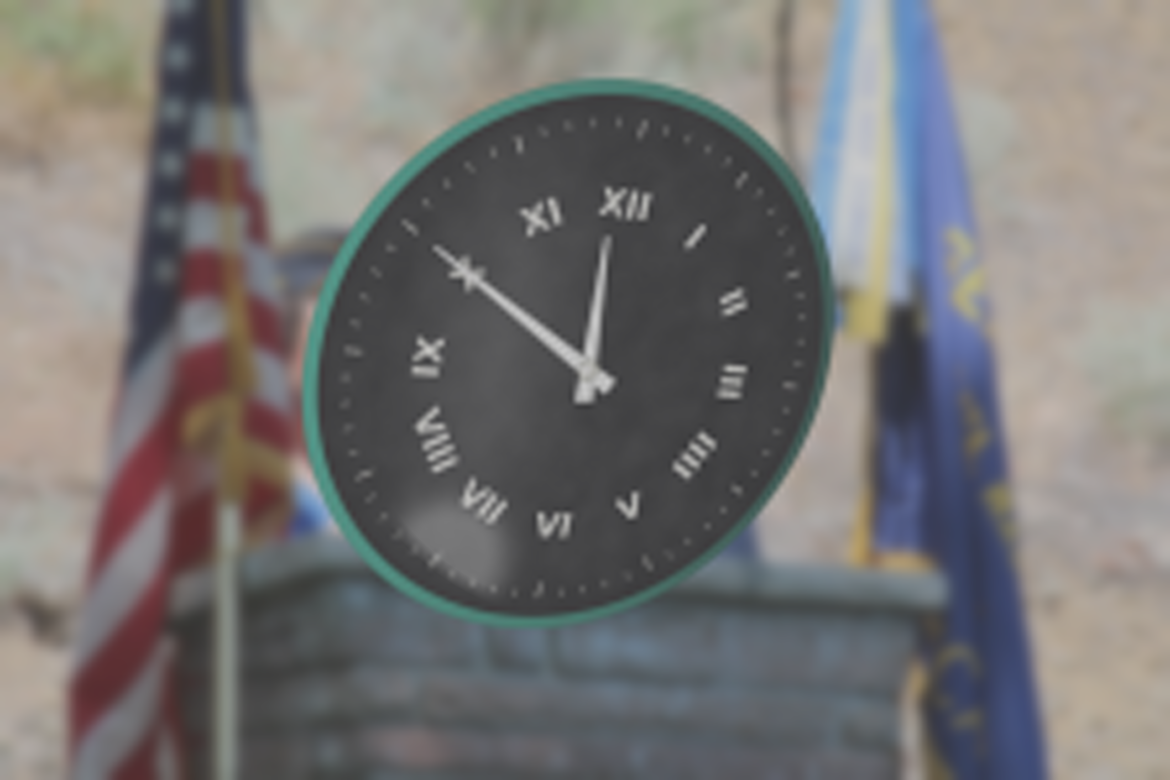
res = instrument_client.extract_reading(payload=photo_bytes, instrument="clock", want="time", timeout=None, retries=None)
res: 11:50
